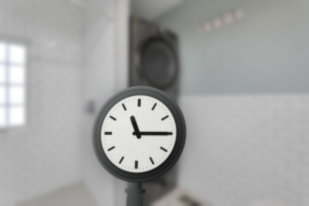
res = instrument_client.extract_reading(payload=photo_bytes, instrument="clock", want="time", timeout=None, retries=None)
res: 11:15
